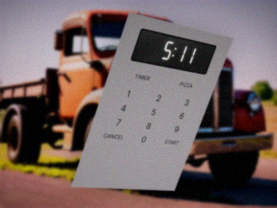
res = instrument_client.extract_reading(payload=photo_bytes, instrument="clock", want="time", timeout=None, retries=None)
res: 5:11
